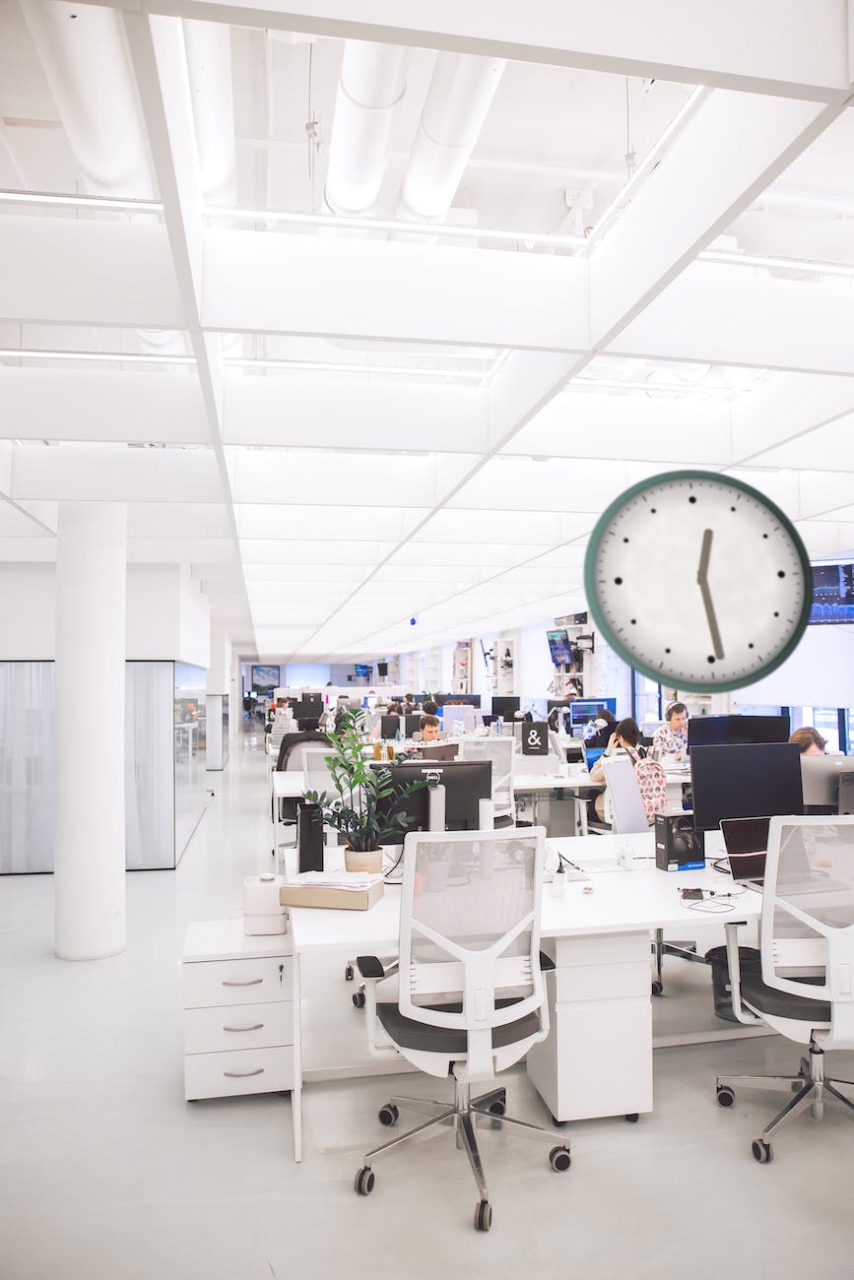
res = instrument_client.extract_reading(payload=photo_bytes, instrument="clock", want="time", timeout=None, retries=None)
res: 12:29
